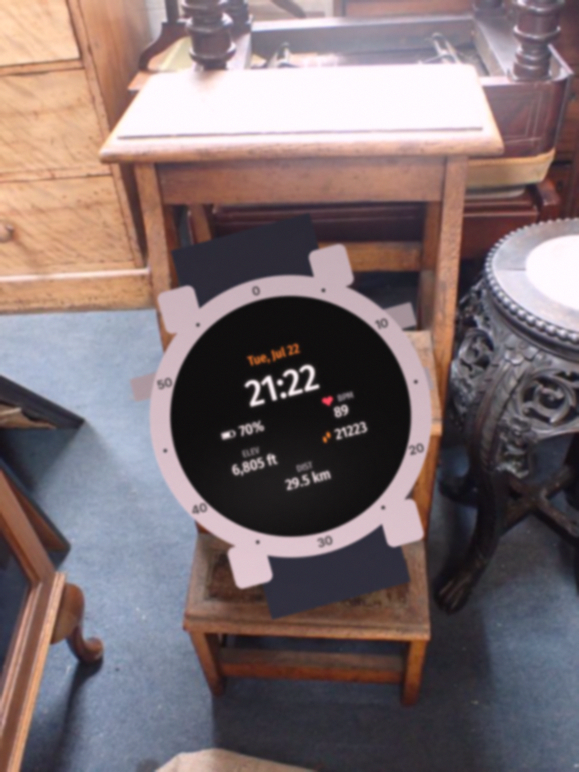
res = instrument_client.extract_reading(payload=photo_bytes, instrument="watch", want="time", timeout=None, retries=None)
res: 21:22
